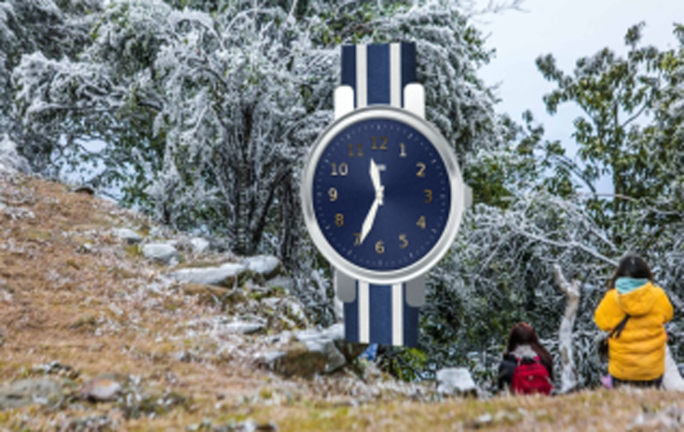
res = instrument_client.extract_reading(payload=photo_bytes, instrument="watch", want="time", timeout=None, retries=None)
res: 11:34
